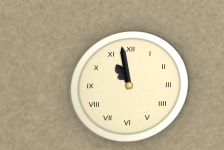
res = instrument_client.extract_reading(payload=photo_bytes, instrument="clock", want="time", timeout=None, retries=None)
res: 10:58
